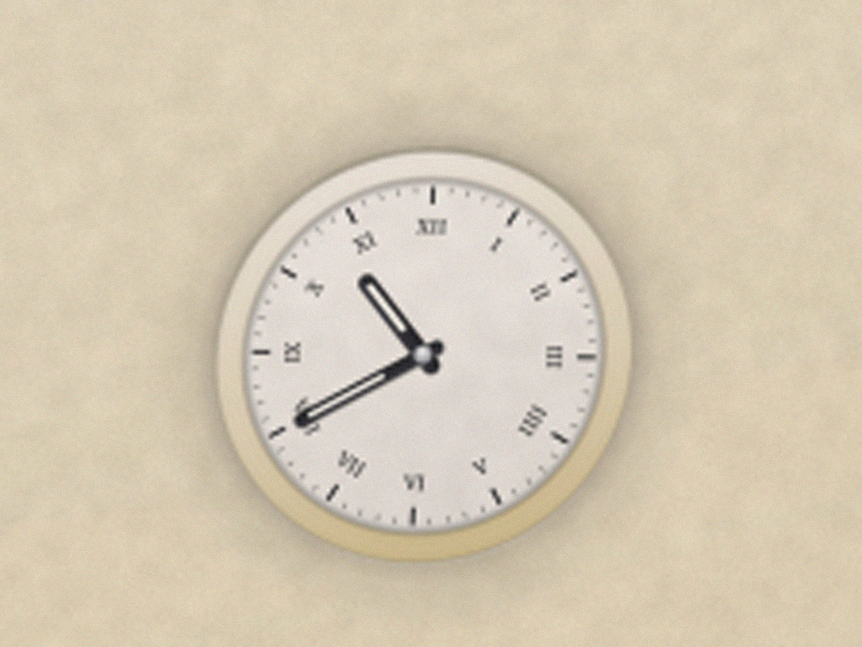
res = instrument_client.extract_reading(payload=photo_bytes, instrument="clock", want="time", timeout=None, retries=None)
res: 10:40
